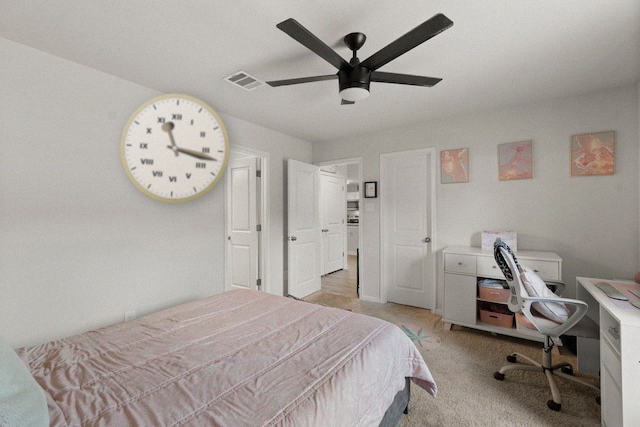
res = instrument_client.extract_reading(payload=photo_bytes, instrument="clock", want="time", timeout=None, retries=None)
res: 11:17
